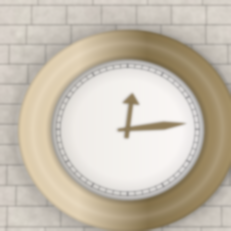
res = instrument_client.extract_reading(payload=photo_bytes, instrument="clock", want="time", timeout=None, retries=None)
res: 12:14
